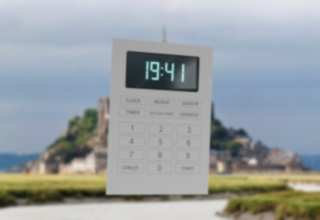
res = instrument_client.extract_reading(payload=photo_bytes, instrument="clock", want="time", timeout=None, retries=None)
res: 19:41
